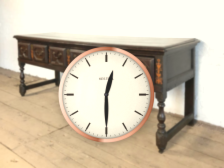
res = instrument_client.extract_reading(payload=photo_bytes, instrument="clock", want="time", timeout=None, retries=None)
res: 12:30
